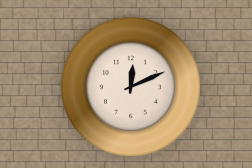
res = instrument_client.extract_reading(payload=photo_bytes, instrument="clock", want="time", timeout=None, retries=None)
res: 12:11
